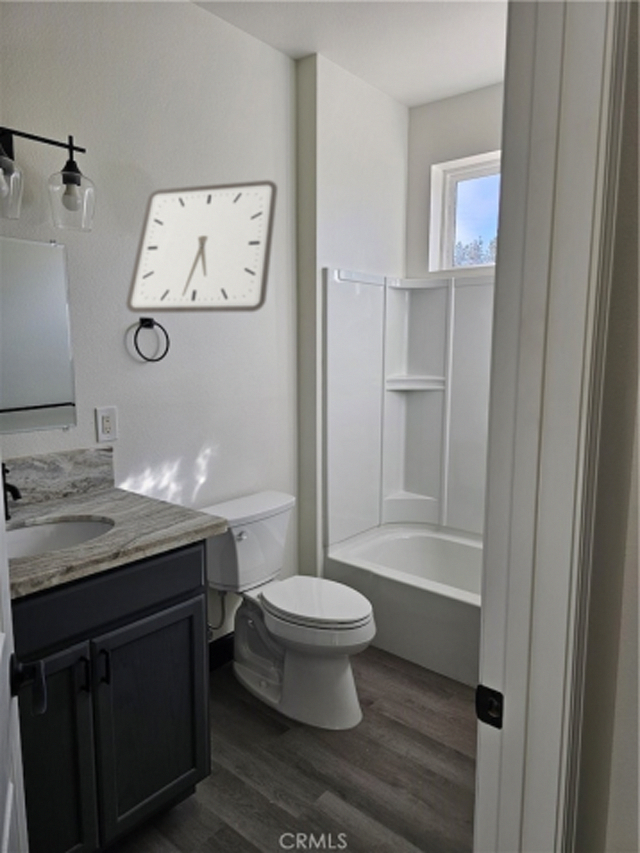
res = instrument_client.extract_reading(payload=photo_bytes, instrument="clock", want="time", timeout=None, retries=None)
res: 5:32
